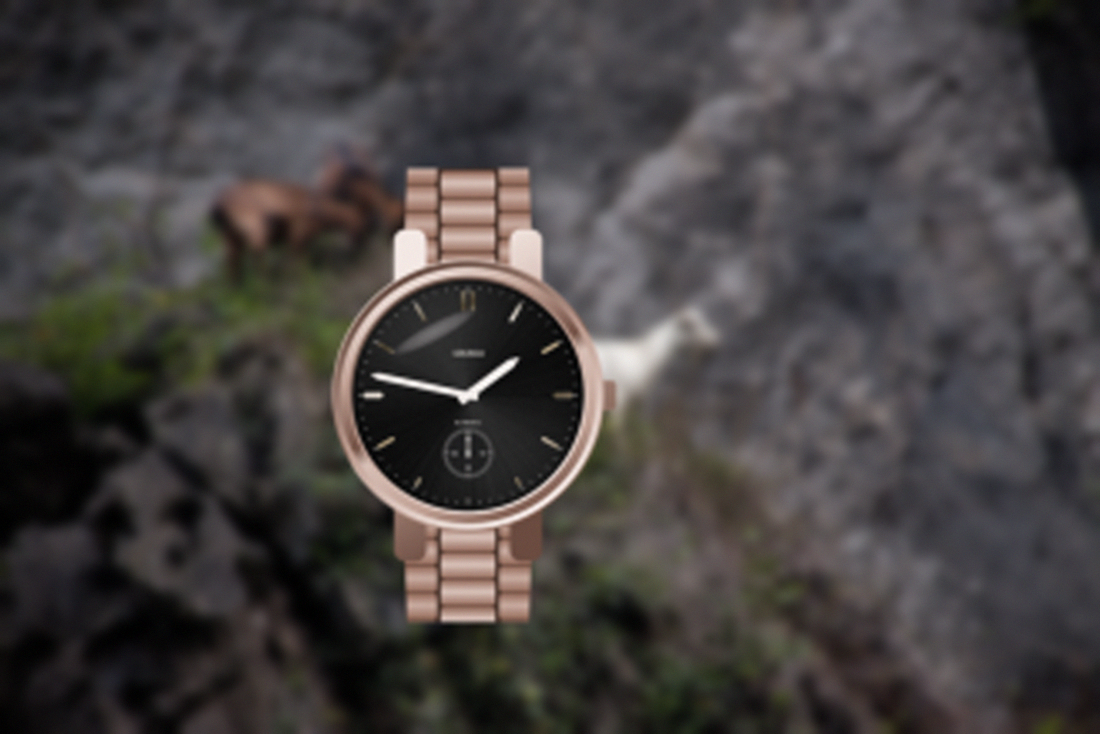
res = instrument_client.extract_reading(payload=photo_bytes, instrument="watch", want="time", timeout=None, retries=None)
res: 1:47
